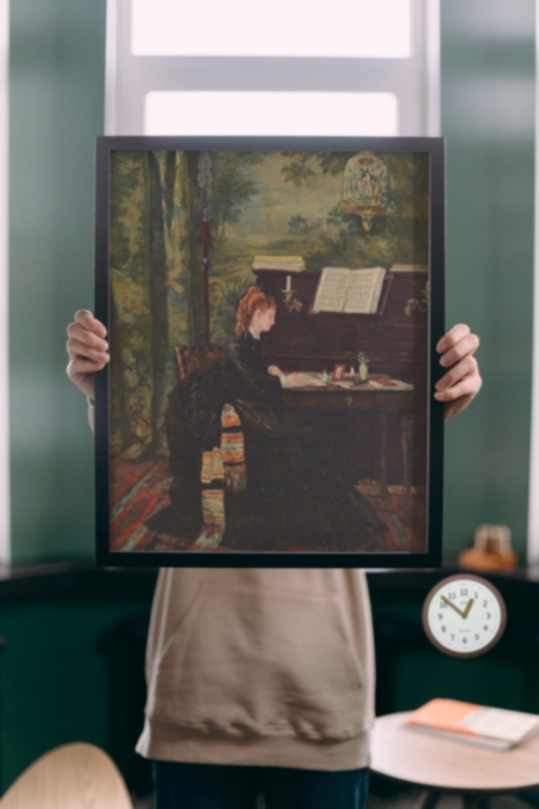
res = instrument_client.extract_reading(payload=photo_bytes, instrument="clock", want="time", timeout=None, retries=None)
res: 12:52
